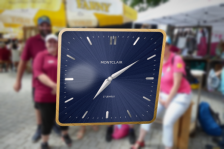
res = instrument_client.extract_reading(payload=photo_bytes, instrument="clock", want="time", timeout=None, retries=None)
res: 7:09
